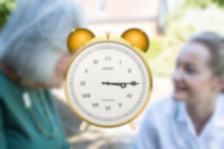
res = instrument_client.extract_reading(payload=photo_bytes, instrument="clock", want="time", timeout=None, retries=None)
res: 3:15
